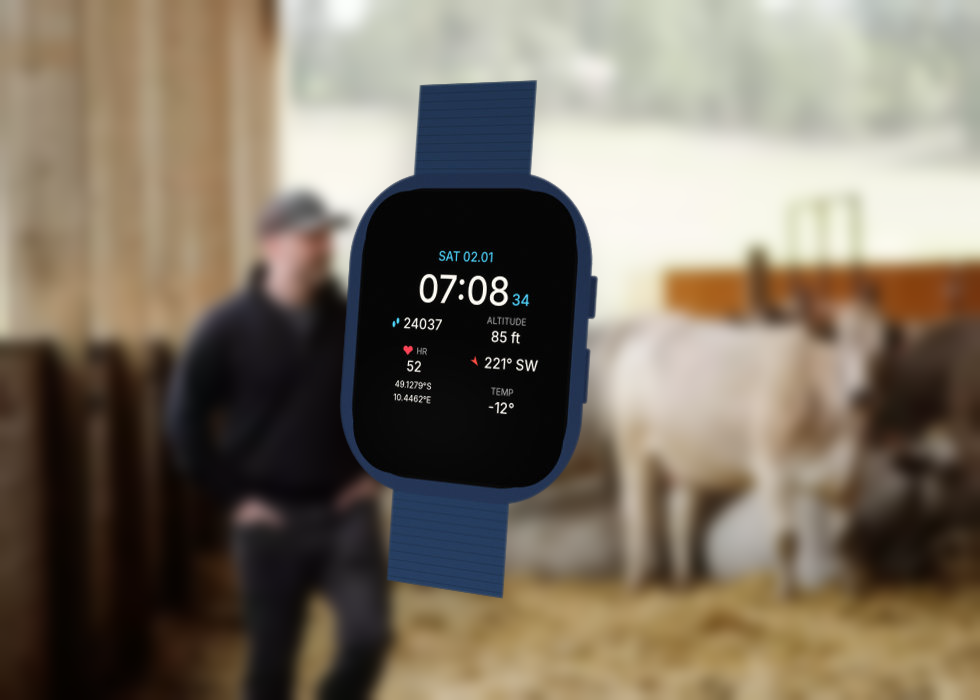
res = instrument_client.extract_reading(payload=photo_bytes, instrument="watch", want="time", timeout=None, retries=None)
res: 7:08:34
